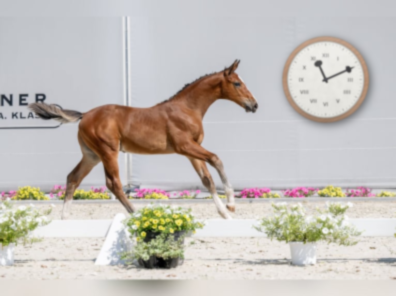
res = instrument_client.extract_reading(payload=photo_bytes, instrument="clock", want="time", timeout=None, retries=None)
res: 11:11
